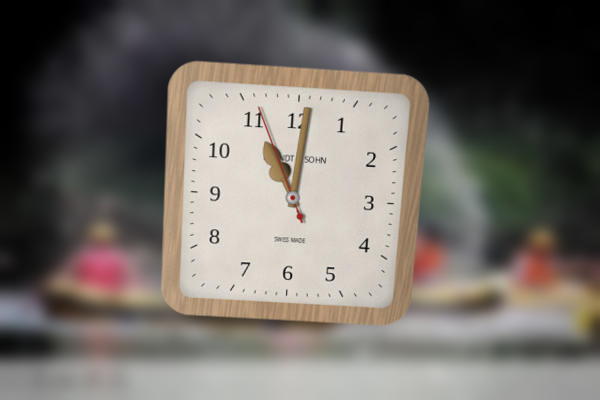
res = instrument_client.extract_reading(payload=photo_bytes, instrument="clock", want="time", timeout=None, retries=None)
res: 11:00:56
